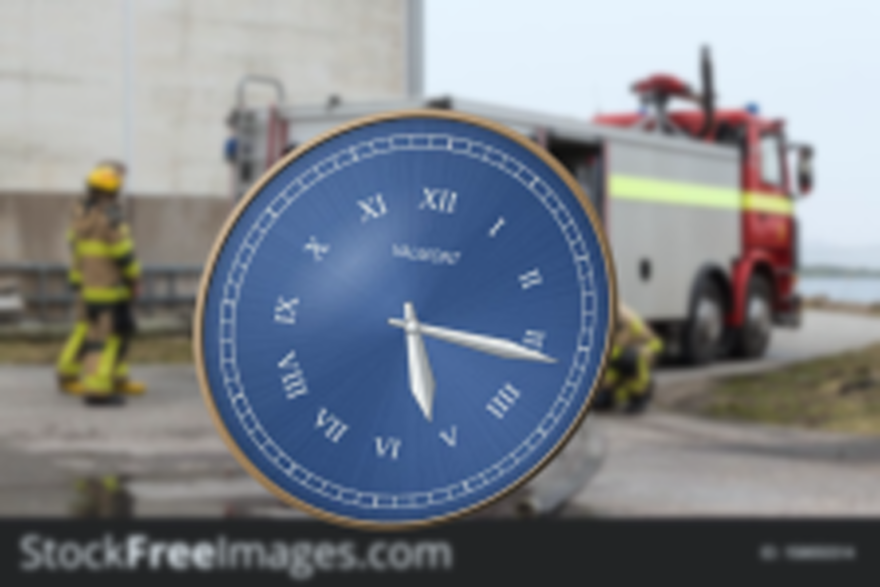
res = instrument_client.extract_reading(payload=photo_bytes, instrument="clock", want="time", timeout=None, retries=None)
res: 5:16
